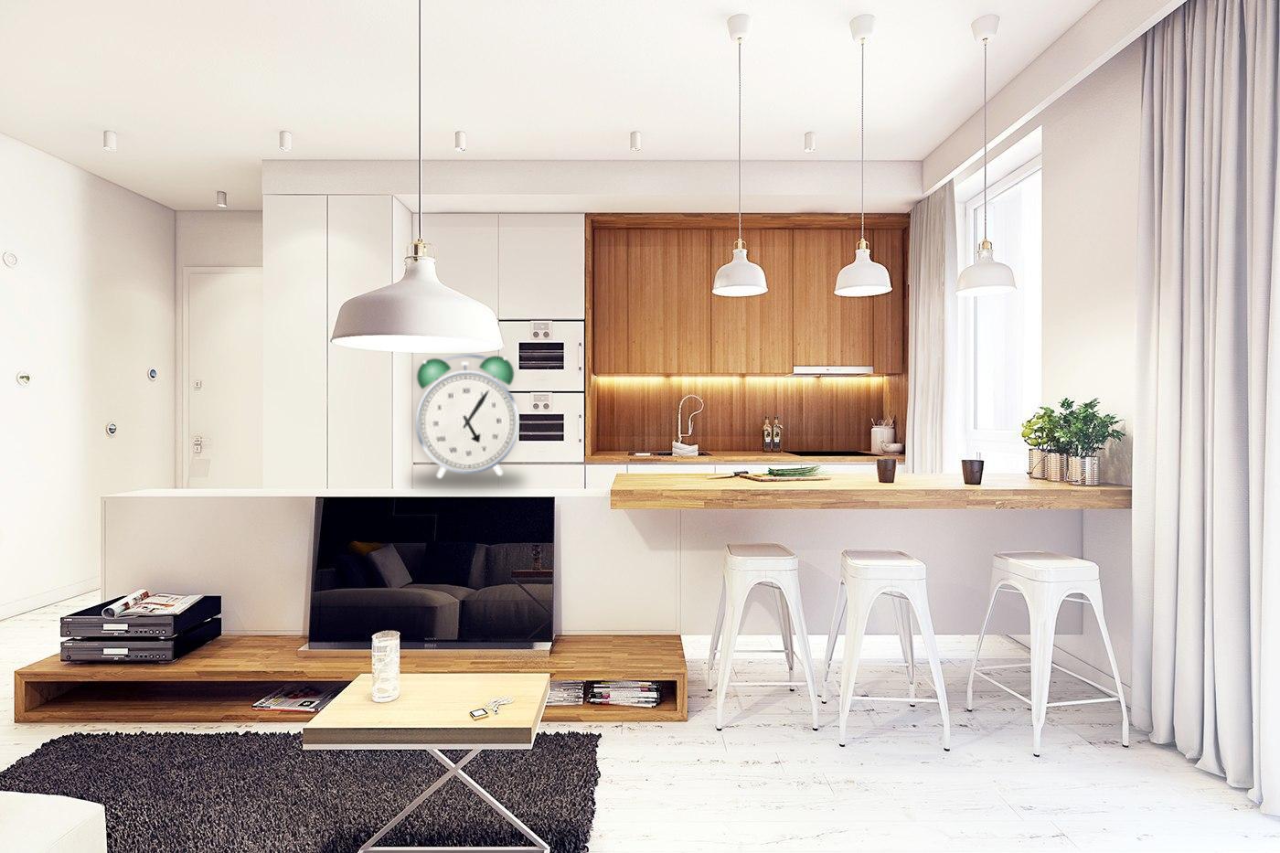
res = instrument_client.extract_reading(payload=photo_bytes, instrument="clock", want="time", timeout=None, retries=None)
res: 5:06
